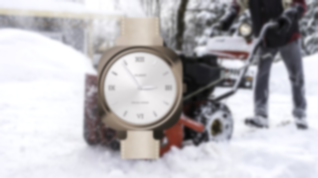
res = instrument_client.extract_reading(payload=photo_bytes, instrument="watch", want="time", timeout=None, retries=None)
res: 2:54
